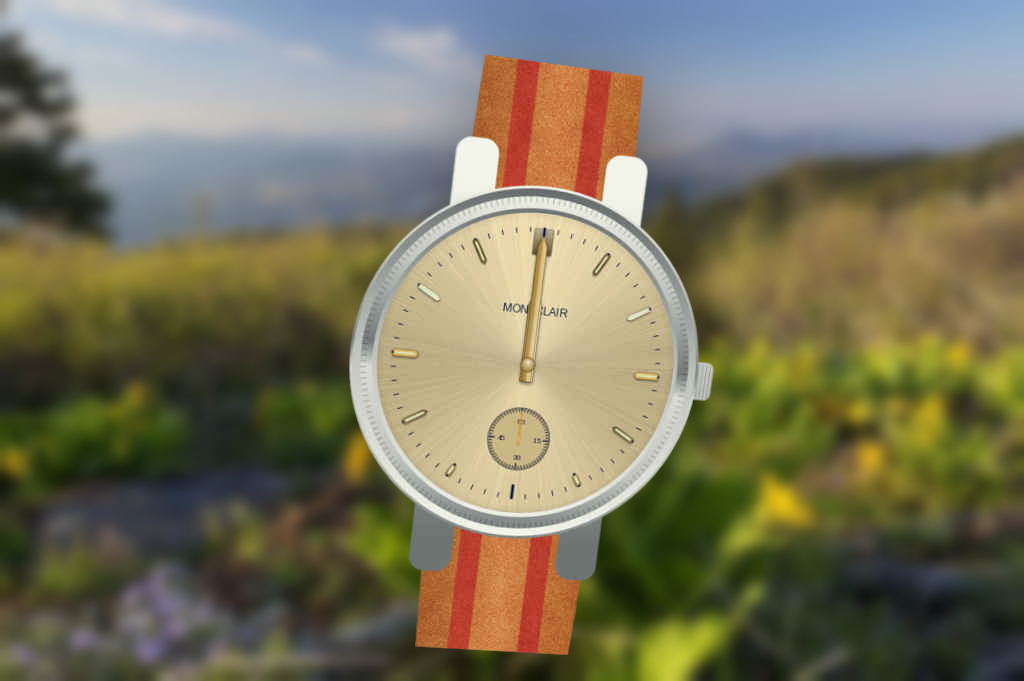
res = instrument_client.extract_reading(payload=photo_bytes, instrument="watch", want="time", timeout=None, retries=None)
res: 12:00
